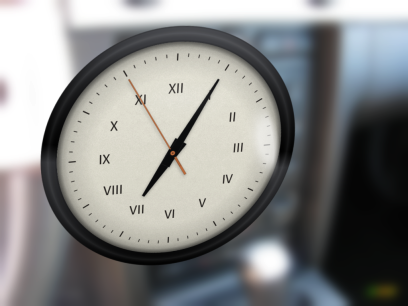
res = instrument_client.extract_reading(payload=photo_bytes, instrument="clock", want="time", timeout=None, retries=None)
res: 7:04:55
